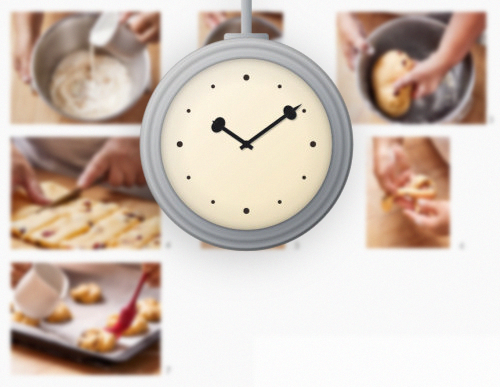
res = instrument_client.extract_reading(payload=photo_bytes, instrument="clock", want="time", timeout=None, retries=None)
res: 10:09
